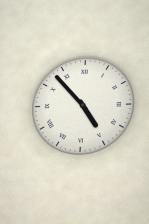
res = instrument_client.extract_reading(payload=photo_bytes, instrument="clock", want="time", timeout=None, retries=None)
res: 4:53
